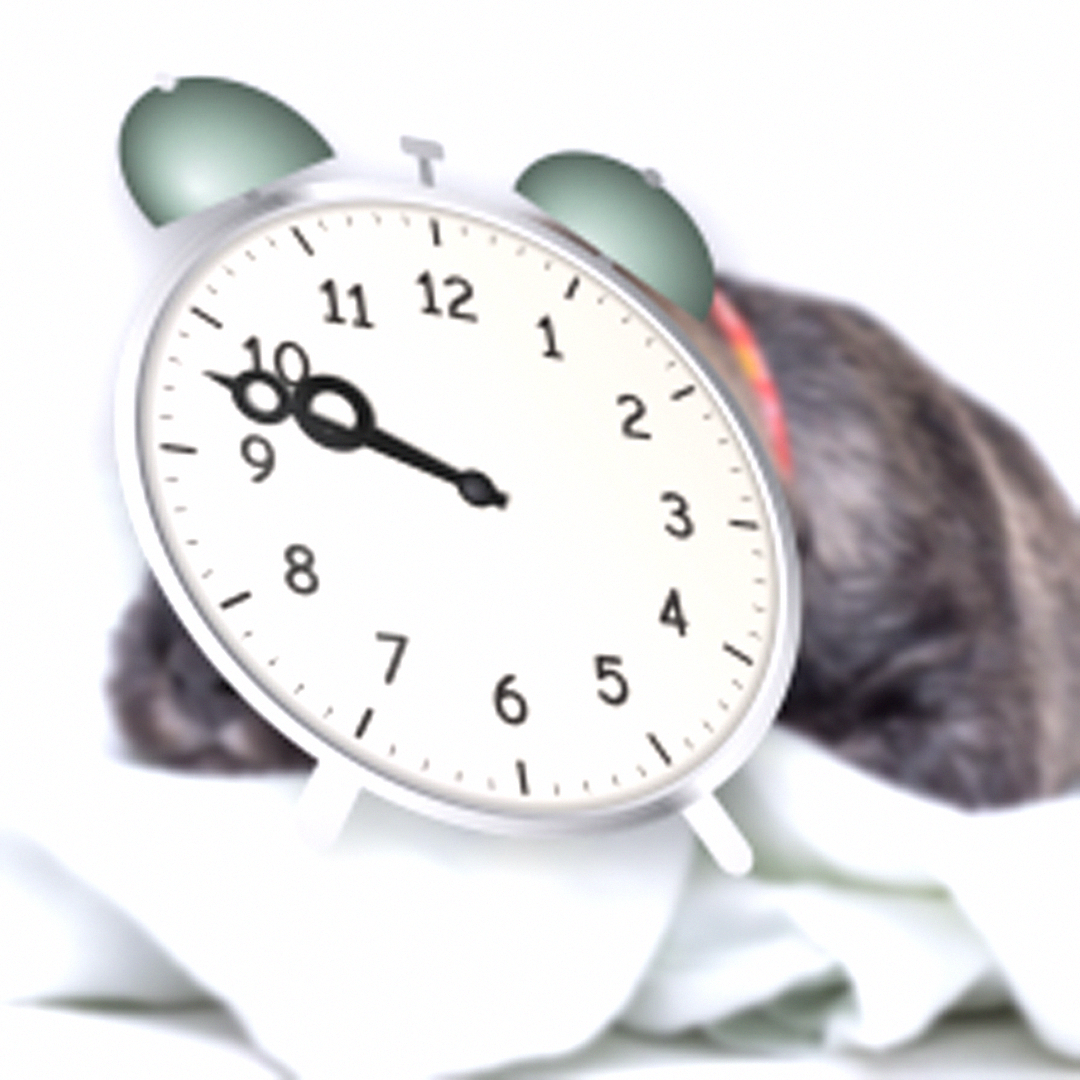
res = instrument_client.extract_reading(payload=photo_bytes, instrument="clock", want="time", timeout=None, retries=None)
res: 9:48
